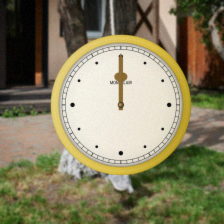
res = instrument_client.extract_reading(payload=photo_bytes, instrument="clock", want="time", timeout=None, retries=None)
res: 12:00
